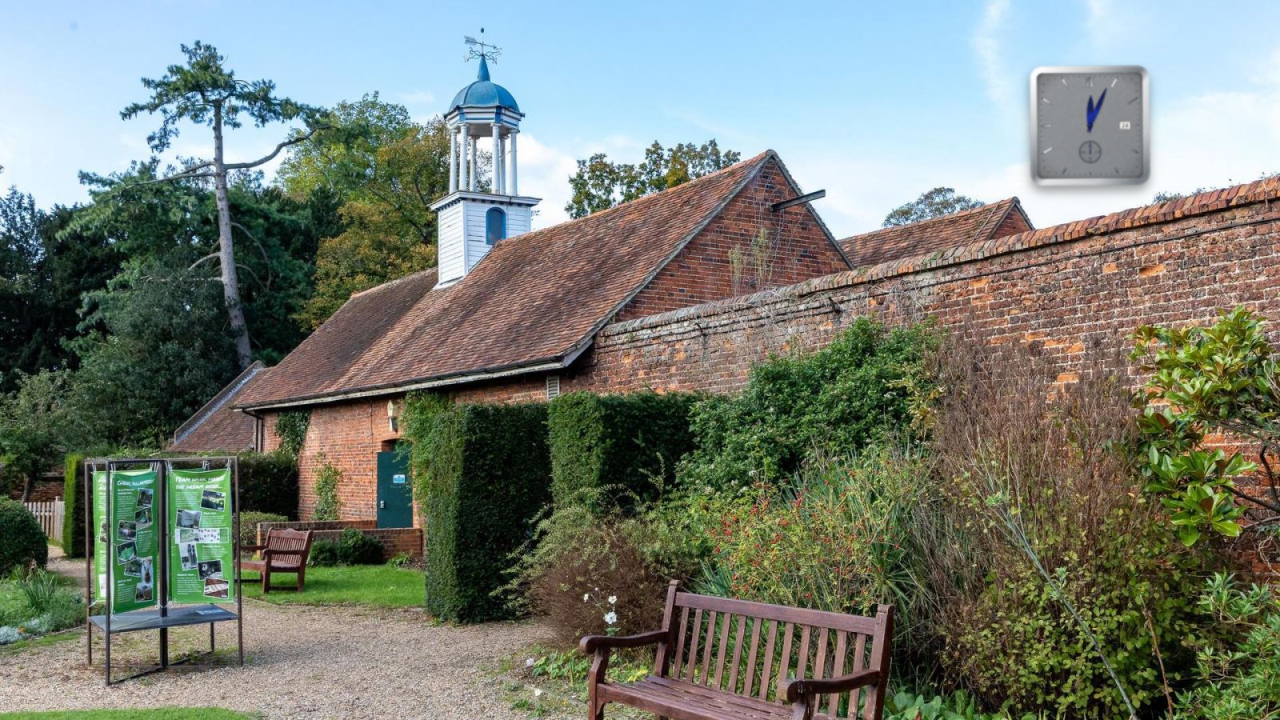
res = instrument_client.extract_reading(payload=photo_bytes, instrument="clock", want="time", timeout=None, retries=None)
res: 12:04
